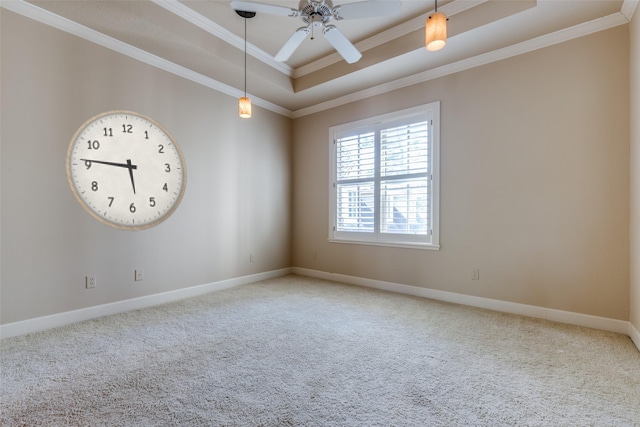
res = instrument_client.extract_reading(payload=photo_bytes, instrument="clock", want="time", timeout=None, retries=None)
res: 5:46
